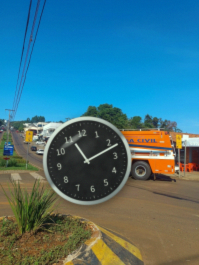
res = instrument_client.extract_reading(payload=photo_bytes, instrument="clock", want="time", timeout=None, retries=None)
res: 11:12
